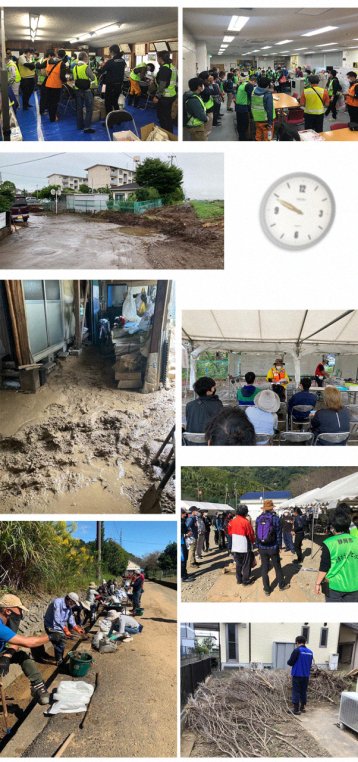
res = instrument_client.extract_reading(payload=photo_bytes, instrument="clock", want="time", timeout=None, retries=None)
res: 9:49
